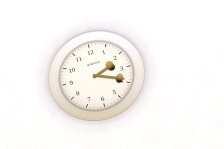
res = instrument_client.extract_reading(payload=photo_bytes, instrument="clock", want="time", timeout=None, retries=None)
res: 2:19
